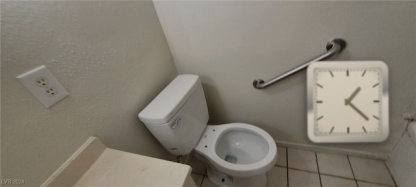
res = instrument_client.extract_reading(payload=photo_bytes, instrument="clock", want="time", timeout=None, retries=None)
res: 1:22
